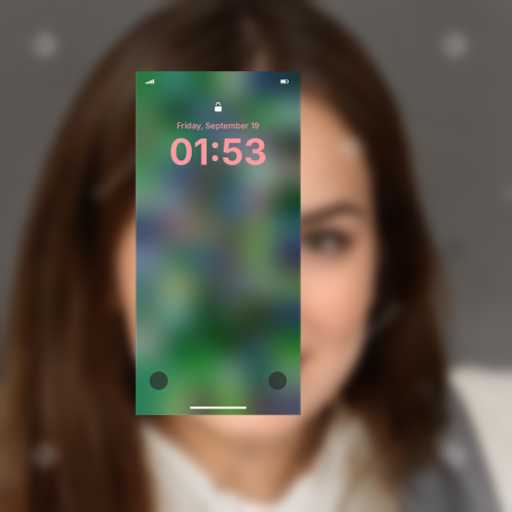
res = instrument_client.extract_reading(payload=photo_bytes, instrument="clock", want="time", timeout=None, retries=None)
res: 1:53
